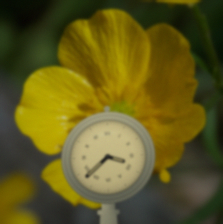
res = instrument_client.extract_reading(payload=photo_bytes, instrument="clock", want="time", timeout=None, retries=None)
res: 3:38
